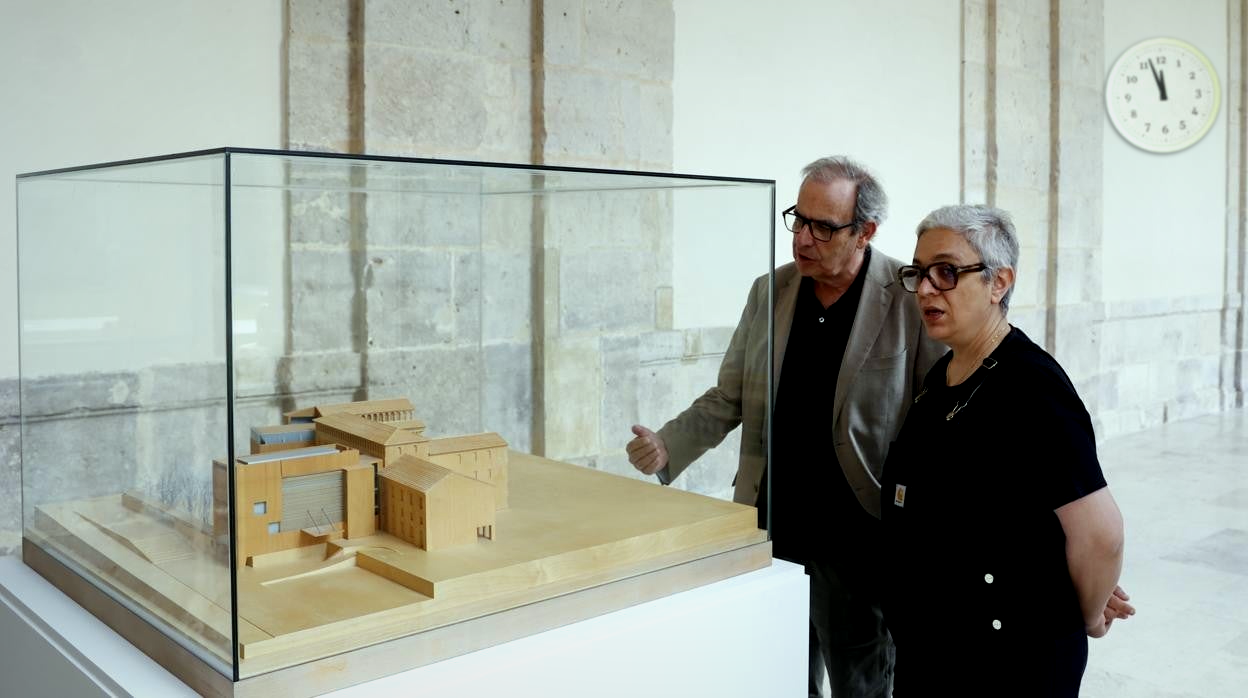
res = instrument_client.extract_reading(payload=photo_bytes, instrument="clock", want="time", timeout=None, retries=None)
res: 11:57
